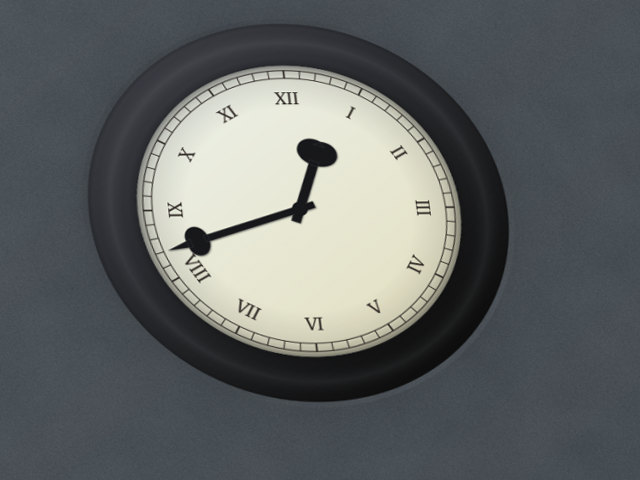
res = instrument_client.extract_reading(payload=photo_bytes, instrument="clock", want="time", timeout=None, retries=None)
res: 12:42
